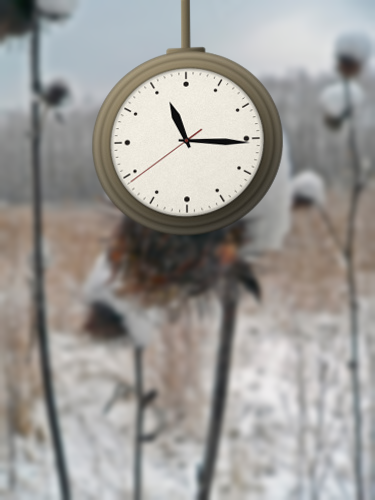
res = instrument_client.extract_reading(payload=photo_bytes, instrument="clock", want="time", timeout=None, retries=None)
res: 11:15:39
